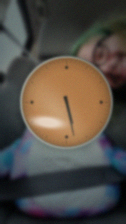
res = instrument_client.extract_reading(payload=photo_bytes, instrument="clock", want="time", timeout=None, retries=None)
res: 5:28
